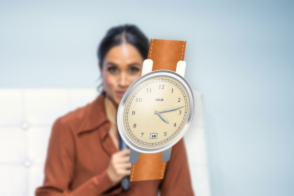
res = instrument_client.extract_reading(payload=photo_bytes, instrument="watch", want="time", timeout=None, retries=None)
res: 4:13
